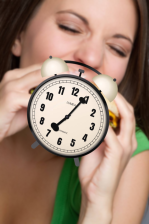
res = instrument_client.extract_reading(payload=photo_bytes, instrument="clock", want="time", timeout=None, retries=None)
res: 7:04
